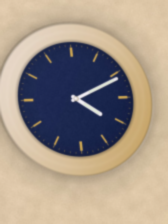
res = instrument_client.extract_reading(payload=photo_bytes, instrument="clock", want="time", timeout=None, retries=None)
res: 4:11
